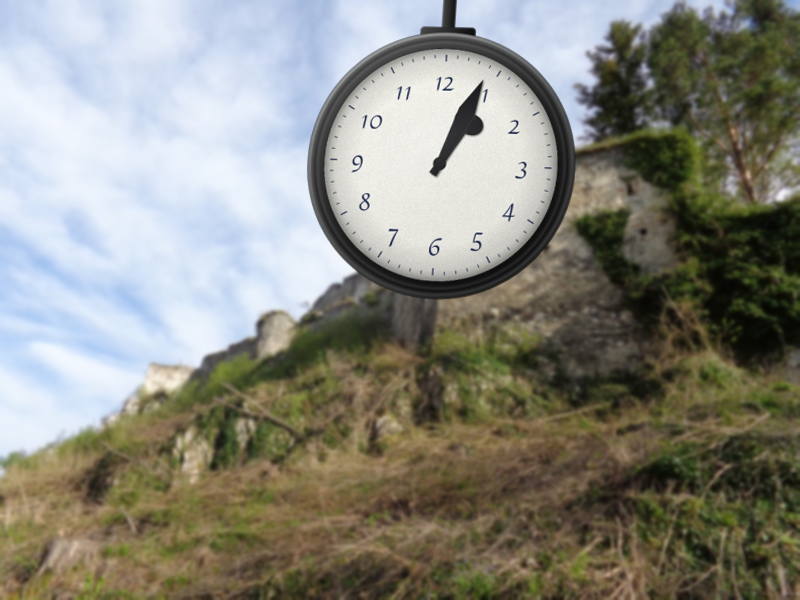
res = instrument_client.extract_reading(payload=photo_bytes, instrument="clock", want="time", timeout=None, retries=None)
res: 1:04
